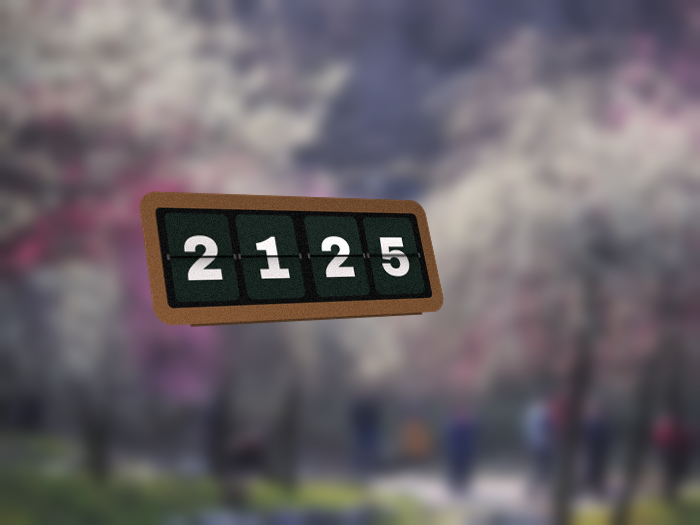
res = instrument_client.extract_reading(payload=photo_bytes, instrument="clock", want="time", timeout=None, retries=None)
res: 21:25
